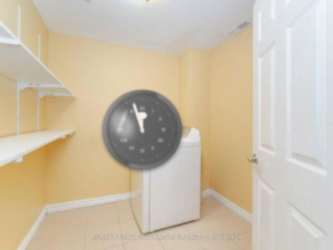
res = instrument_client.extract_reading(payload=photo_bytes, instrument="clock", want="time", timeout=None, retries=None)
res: 11:57
